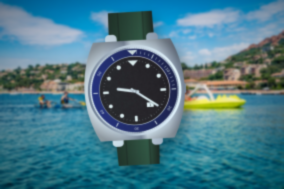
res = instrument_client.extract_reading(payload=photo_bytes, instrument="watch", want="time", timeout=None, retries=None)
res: 9:21
